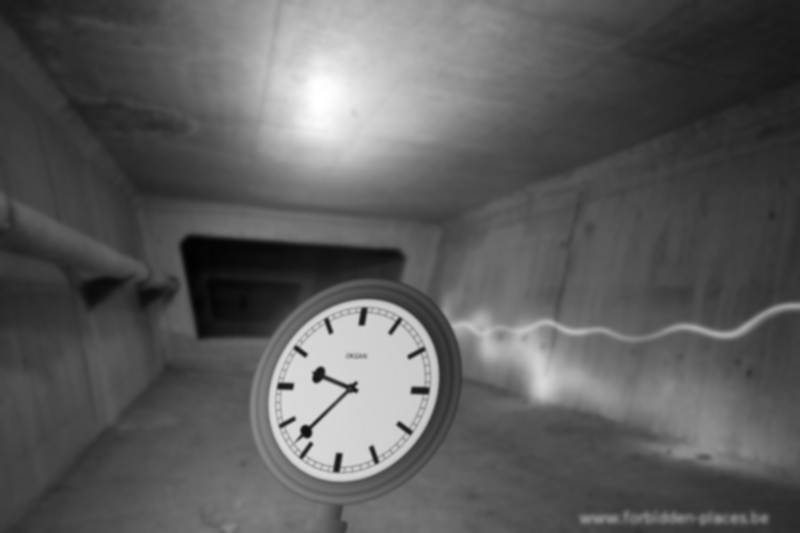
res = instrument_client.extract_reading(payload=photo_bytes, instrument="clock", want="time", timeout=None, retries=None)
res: 9:37
